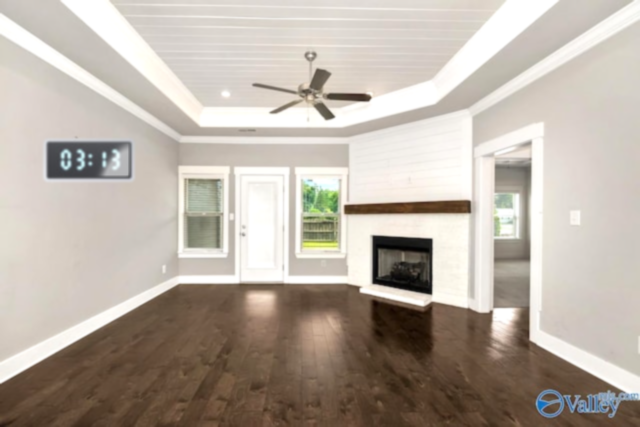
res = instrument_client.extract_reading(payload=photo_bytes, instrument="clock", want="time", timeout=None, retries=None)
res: 3:13
